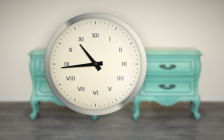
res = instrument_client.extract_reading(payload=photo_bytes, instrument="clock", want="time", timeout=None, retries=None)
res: 10:44
